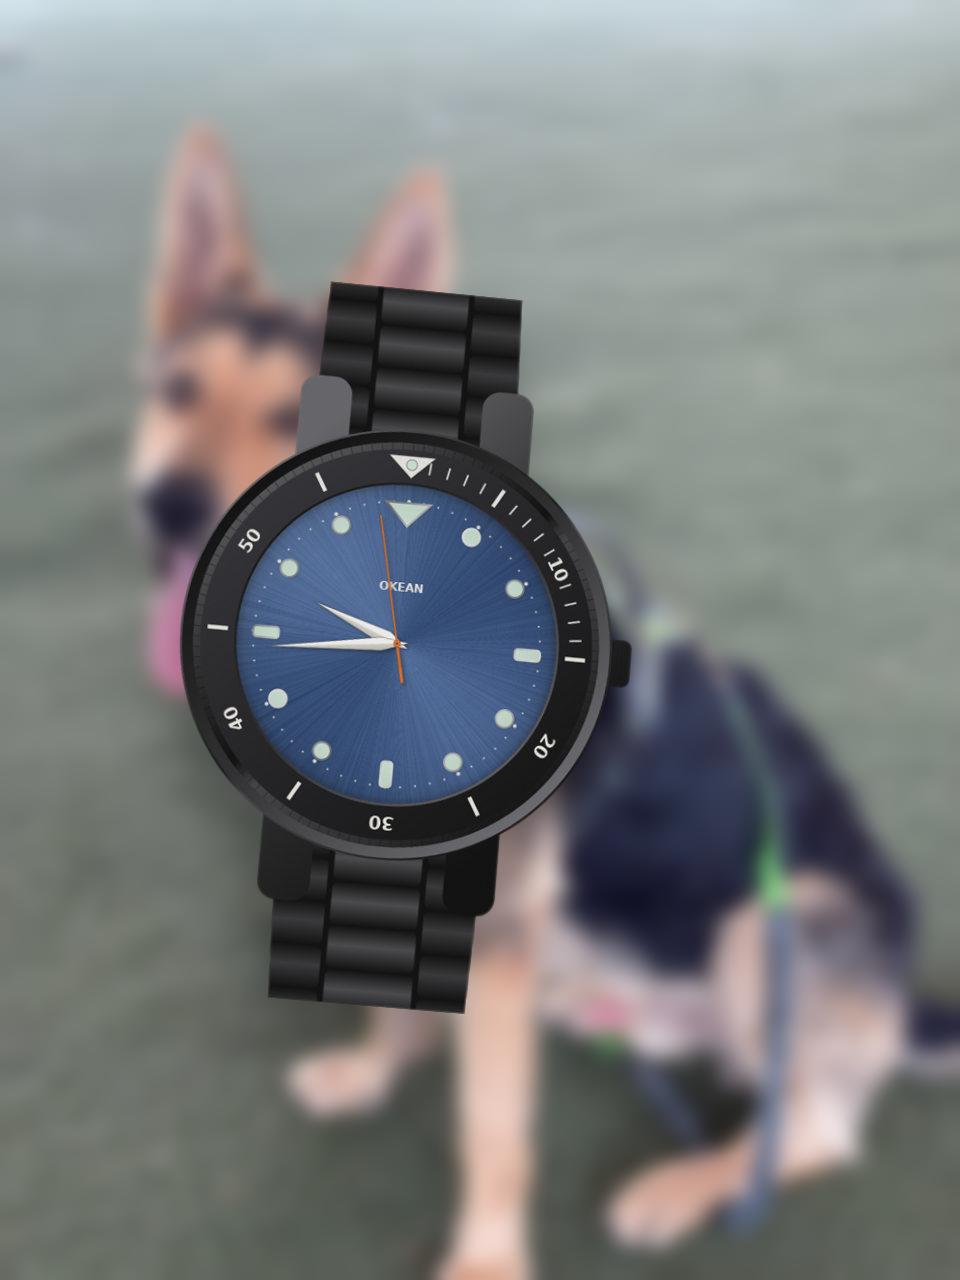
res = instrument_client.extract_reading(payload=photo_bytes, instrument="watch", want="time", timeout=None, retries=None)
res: 9:43:58
